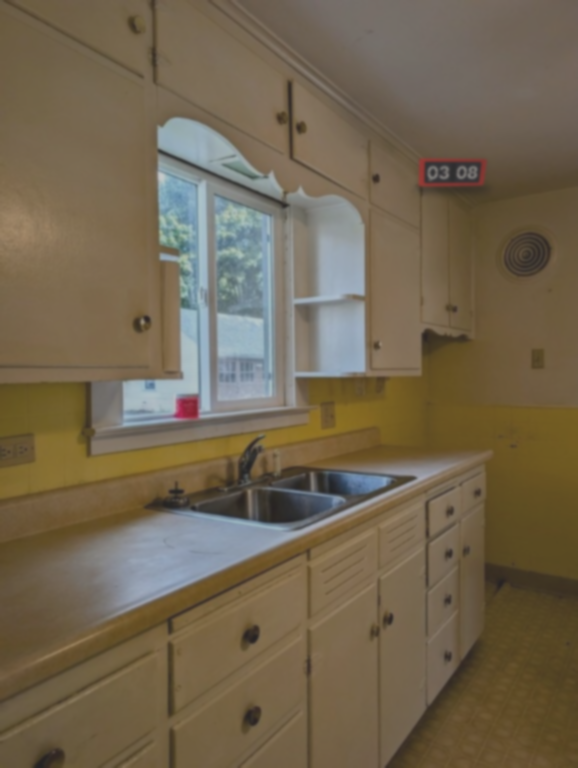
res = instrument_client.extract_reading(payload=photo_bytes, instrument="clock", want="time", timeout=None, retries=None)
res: 3:08
